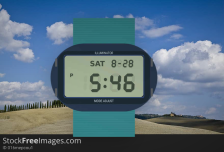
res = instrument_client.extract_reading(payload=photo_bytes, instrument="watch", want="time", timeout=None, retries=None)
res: 5:46
